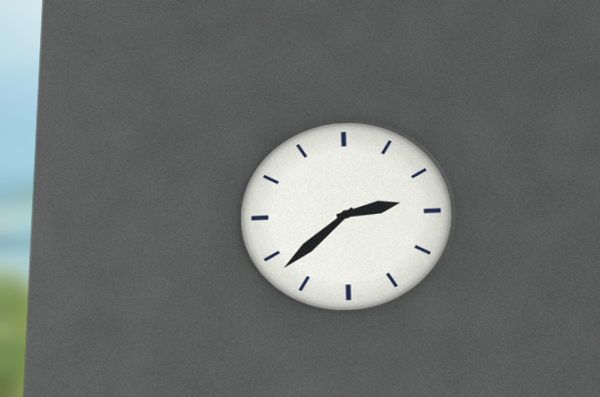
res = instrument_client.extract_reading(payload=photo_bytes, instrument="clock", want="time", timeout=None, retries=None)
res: 2:38
